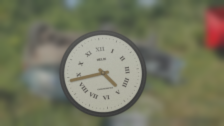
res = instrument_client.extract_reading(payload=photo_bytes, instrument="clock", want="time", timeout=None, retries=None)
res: 4:44
